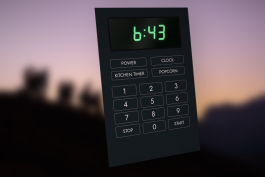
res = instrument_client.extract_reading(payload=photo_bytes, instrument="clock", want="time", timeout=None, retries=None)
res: 6:43
